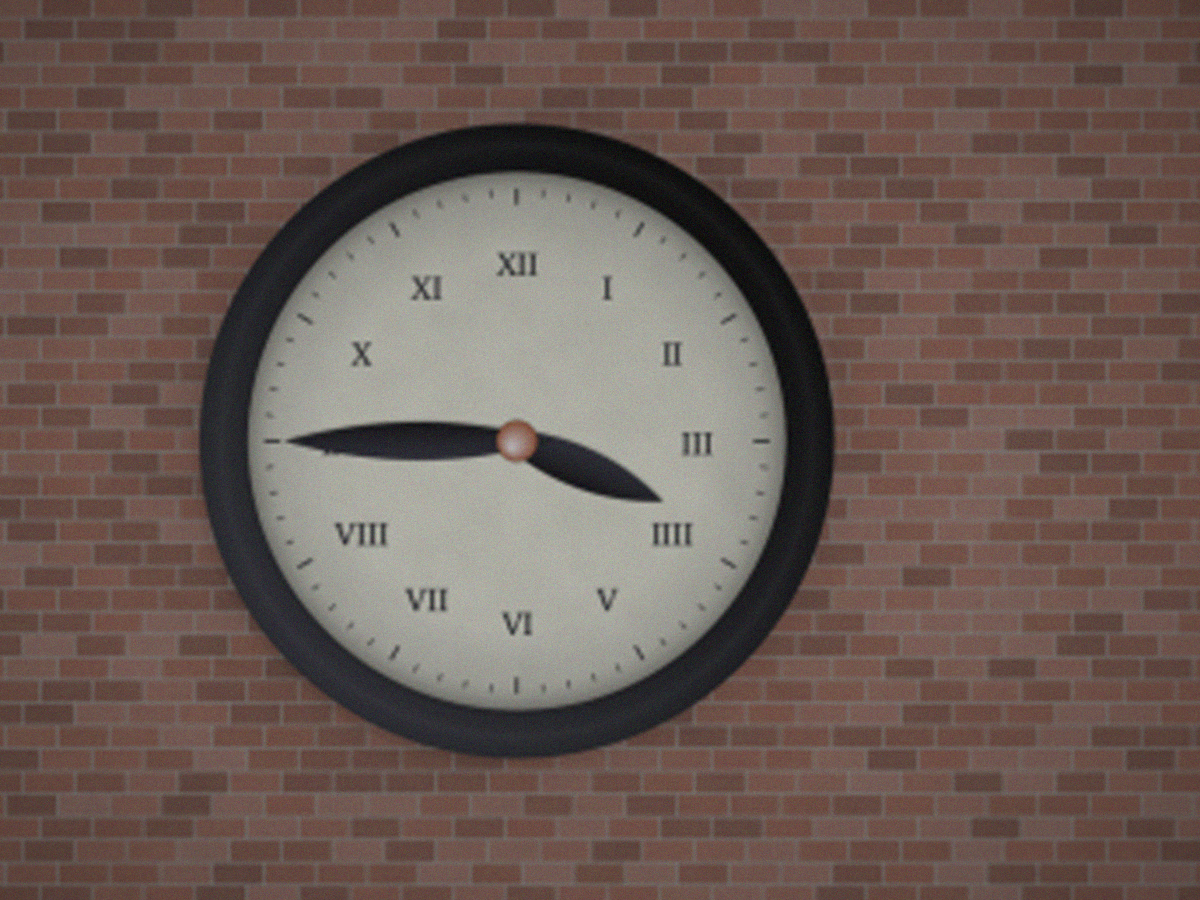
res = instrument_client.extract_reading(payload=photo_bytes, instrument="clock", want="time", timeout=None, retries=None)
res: 3:45
